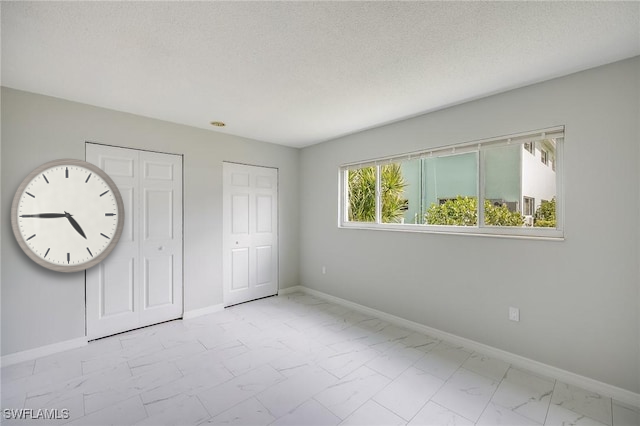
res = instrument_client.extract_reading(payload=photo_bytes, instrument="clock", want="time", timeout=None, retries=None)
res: 4:45
